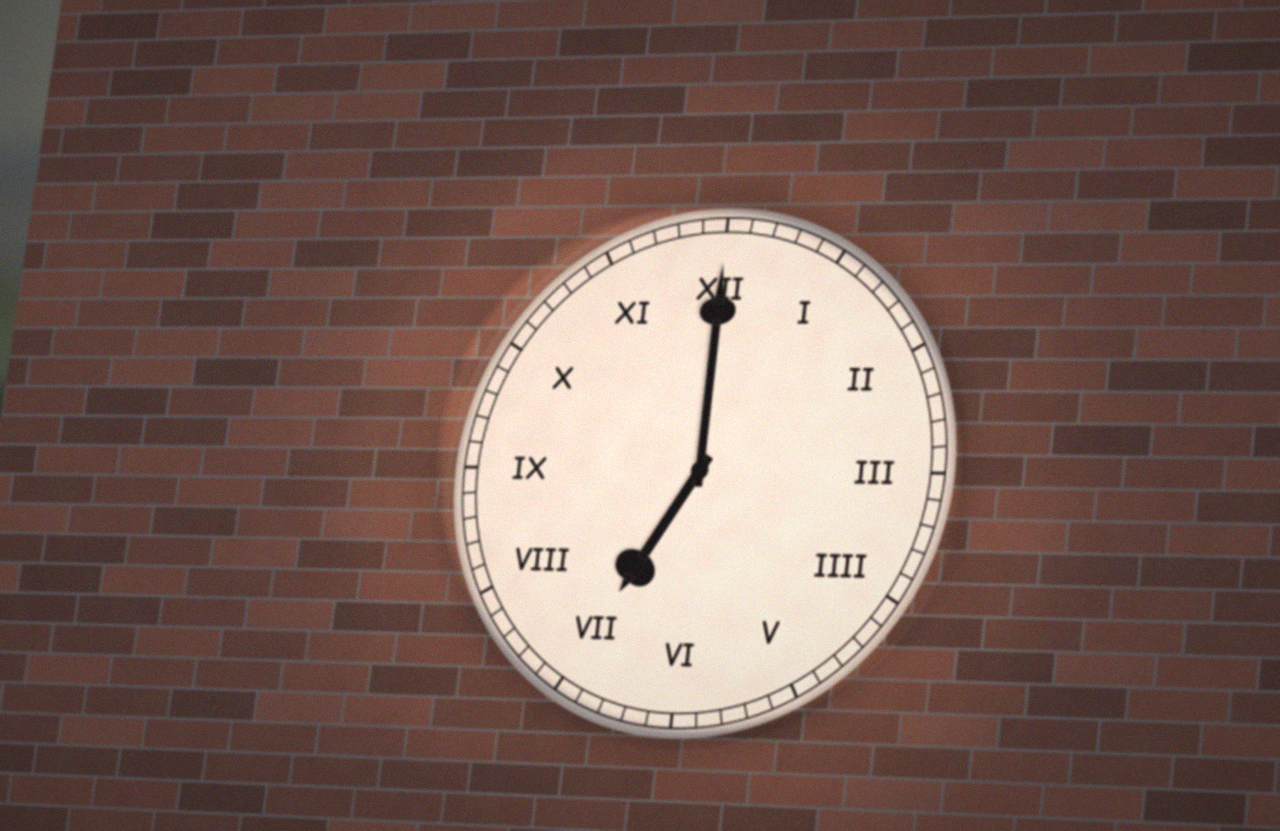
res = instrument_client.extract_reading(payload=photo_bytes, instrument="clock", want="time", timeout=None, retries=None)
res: 7:00
